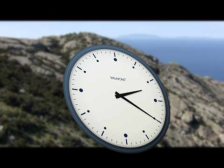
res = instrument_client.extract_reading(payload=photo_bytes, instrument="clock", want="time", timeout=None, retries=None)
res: 2:20
